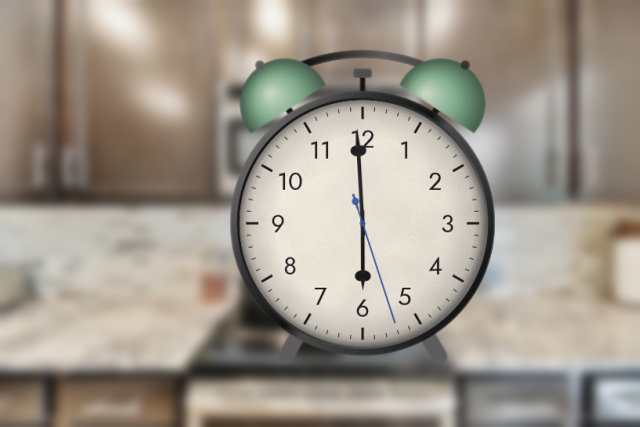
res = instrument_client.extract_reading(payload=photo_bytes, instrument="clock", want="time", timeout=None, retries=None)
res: 5:59:27
